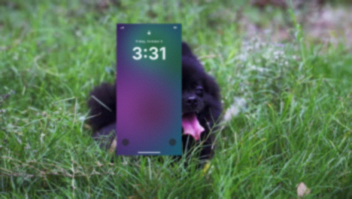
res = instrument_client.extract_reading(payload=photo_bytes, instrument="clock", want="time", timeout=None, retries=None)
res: 3:31
